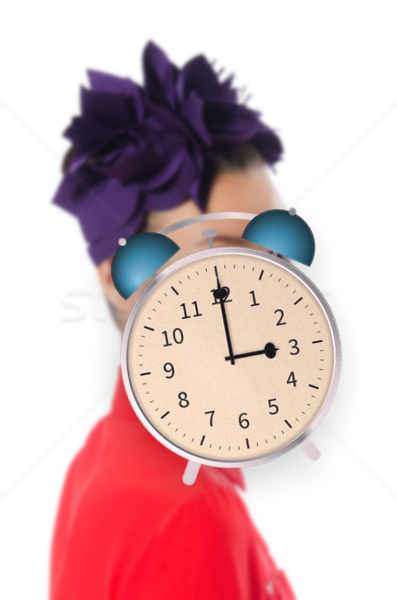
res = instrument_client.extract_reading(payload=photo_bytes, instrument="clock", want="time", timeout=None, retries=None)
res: 3:00
